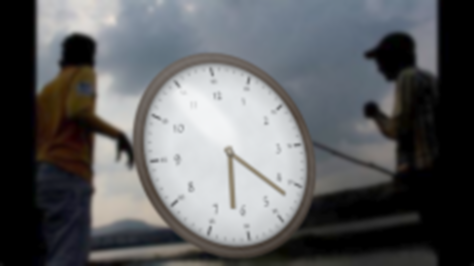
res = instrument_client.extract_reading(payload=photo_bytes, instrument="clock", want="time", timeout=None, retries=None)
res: 6:22
